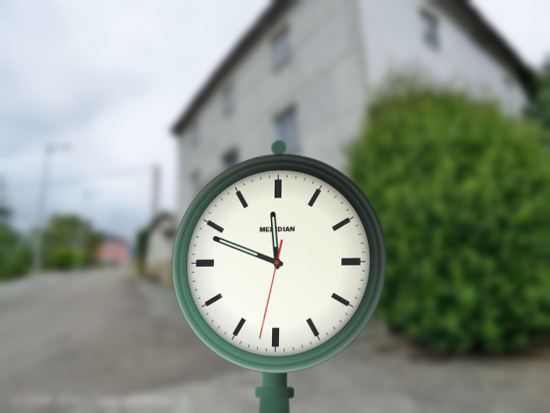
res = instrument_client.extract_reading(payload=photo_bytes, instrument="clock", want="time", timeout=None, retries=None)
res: 11:48:32
